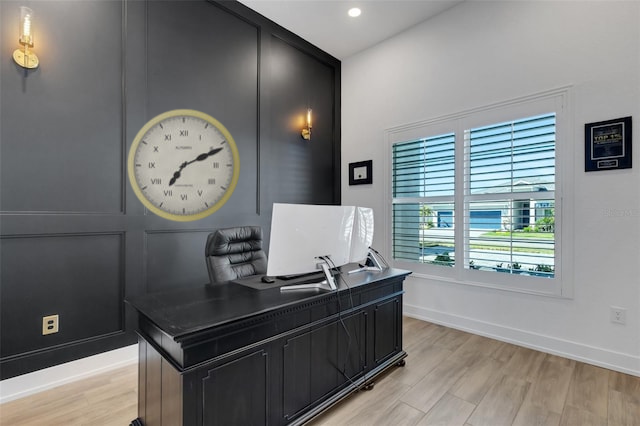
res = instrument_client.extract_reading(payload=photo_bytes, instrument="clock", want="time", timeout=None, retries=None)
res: 7:11
